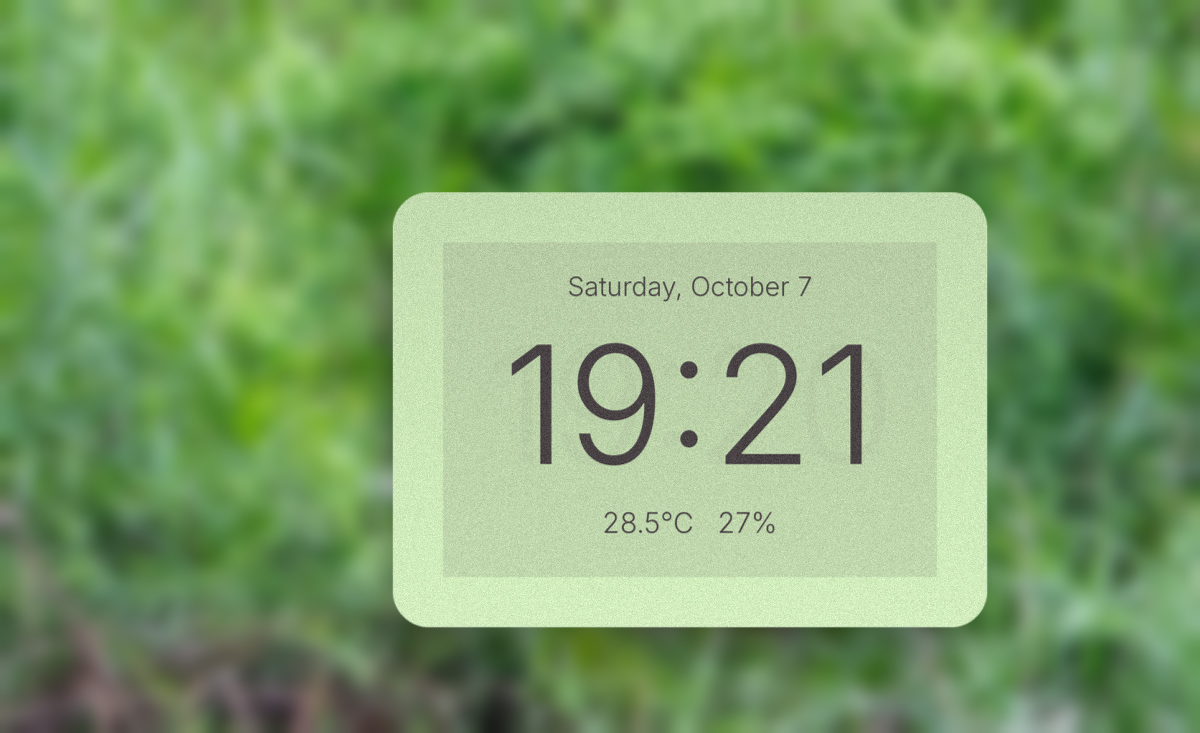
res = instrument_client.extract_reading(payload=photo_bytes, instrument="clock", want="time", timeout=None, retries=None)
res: 19:21
